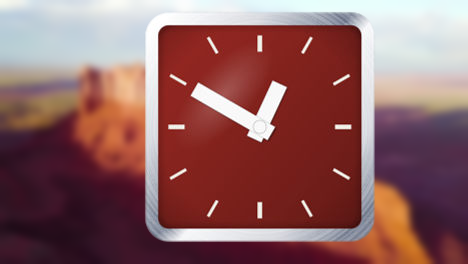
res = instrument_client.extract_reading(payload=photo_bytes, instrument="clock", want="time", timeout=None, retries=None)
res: 12:50
